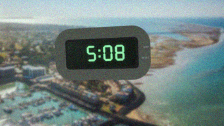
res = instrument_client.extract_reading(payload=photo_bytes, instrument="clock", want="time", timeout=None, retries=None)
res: 5:08
